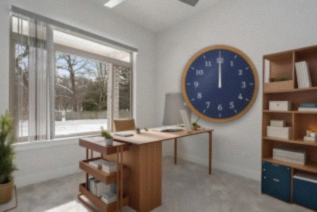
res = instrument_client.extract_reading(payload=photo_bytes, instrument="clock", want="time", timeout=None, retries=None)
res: 12:00
